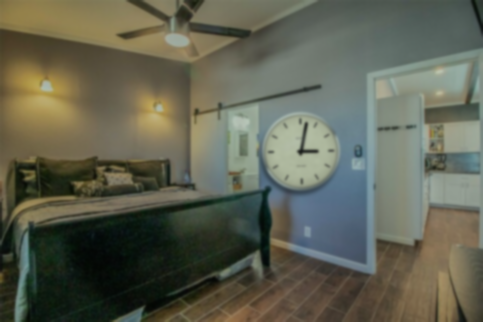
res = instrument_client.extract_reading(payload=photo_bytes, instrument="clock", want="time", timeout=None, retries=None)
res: 3:02
